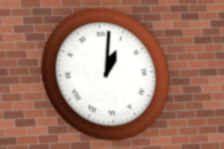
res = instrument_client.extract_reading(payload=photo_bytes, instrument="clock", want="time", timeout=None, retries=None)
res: 1:02
